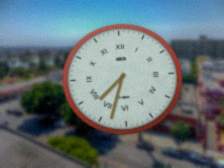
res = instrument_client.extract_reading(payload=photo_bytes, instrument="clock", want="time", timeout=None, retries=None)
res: 7:33
